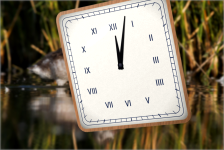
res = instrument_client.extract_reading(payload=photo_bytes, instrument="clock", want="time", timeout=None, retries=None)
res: 12:03
